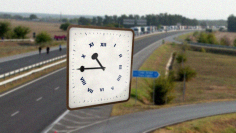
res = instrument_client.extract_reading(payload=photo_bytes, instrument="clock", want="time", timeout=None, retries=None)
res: 10:45
